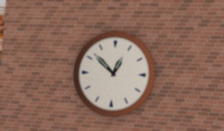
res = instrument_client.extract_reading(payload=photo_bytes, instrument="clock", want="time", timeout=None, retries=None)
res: 12:52
